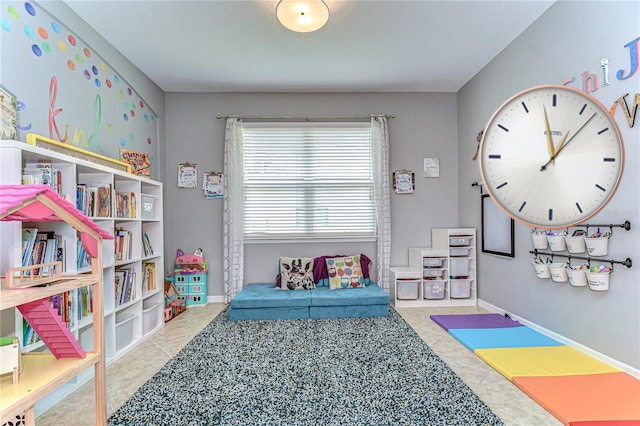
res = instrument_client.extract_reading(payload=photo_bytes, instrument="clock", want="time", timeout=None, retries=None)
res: 12:58:07
